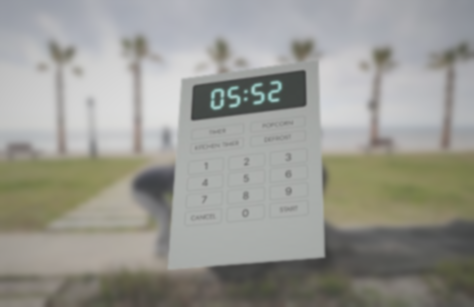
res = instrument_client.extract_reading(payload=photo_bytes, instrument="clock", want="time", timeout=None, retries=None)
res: 5:52
